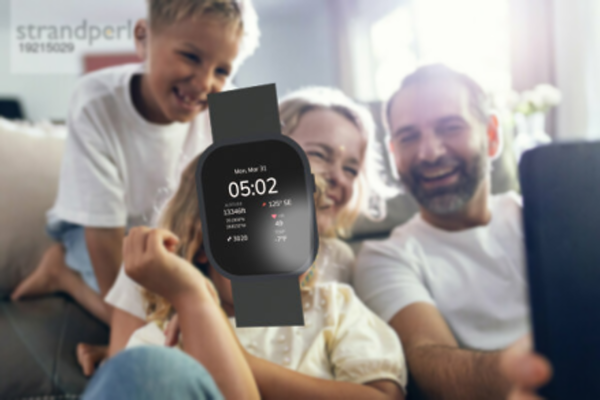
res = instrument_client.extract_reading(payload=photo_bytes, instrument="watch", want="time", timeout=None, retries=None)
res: 5:02
